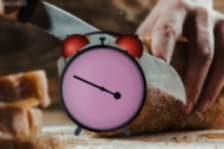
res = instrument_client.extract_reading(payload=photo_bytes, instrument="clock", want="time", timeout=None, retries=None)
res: 3:49
